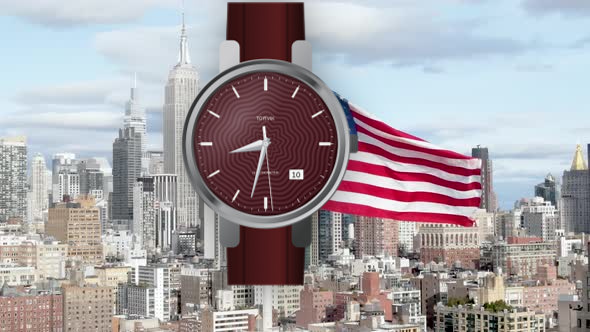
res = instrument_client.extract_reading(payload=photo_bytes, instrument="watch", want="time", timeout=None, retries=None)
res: 8:32:29
